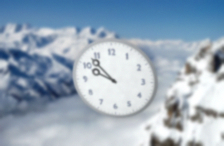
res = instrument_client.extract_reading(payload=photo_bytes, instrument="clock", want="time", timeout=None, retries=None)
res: 9:53
